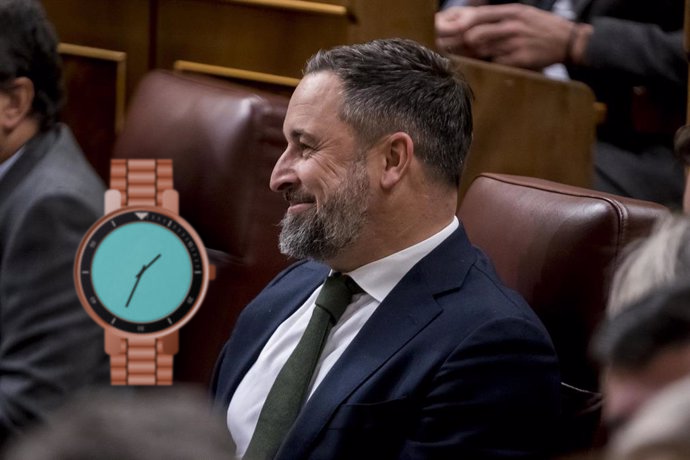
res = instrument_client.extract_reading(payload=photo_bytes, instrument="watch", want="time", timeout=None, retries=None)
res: 1:34
